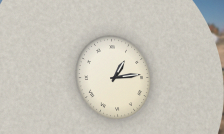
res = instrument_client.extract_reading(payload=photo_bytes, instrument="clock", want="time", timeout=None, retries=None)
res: 1:14
